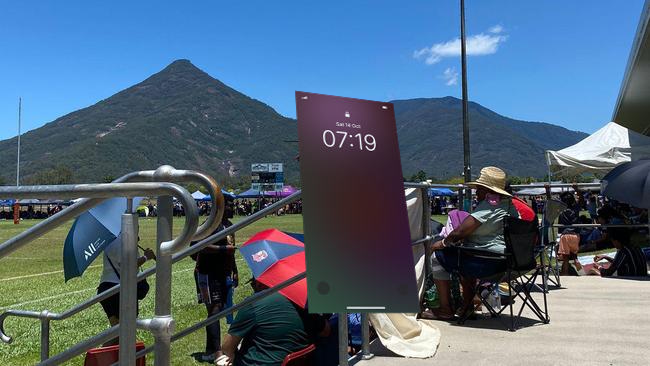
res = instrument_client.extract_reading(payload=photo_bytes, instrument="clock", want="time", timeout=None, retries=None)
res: 7:19
